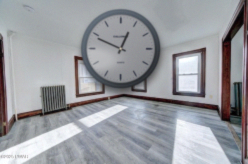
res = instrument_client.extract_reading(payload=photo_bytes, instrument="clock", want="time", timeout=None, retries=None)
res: 12:49
